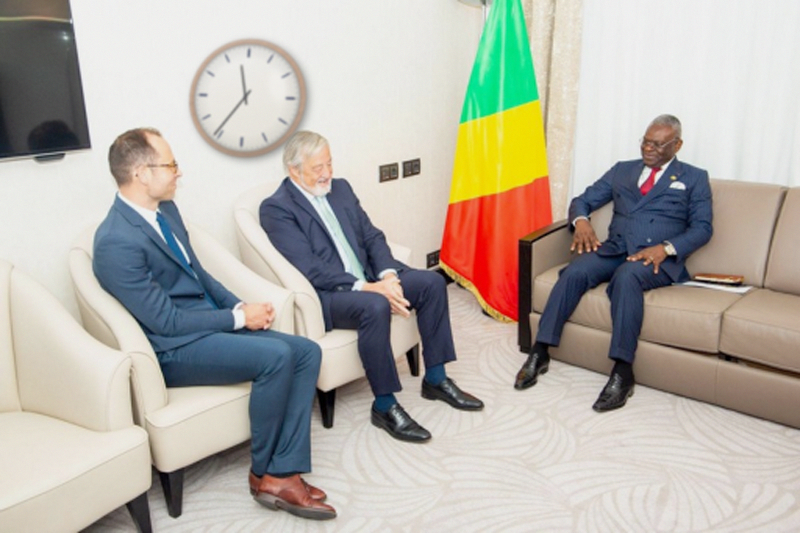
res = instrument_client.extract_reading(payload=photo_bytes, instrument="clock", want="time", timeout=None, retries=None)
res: 11:36
